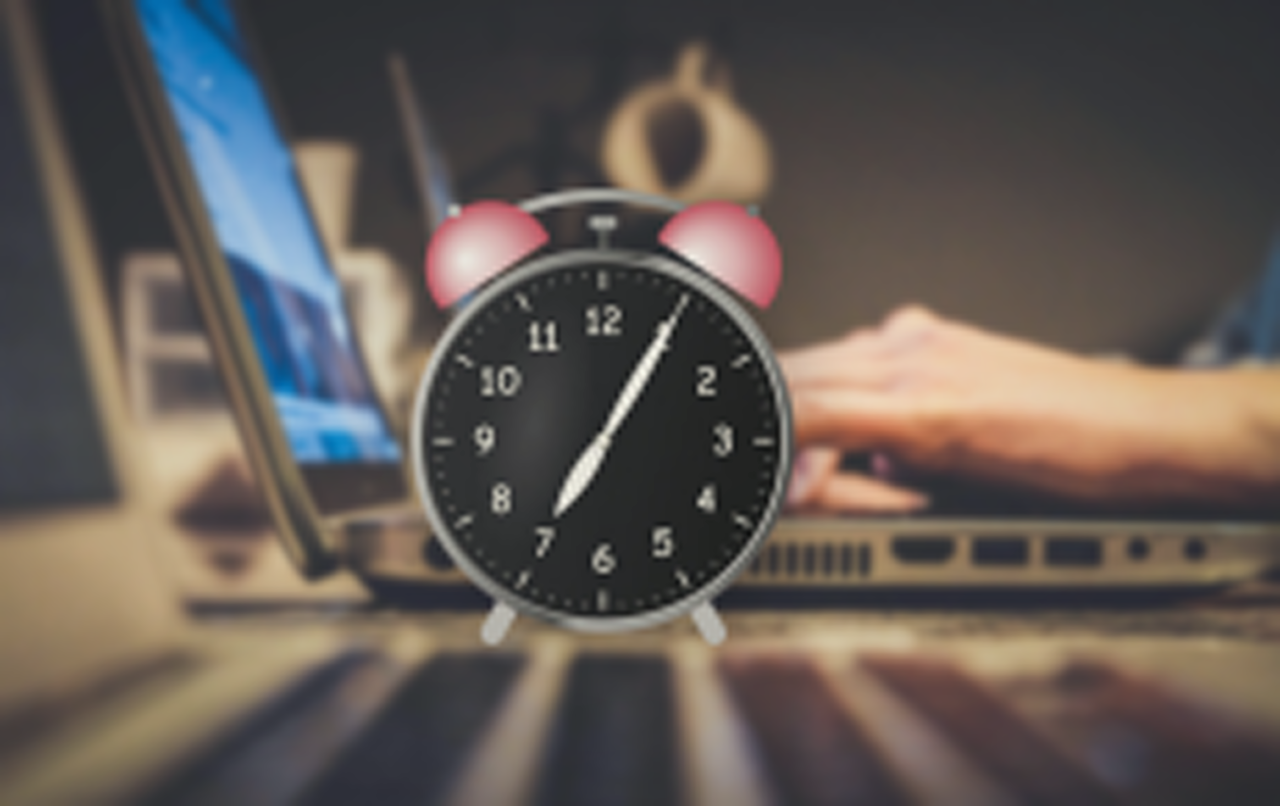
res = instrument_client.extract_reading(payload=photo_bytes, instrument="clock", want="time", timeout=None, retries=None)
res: 7:05
